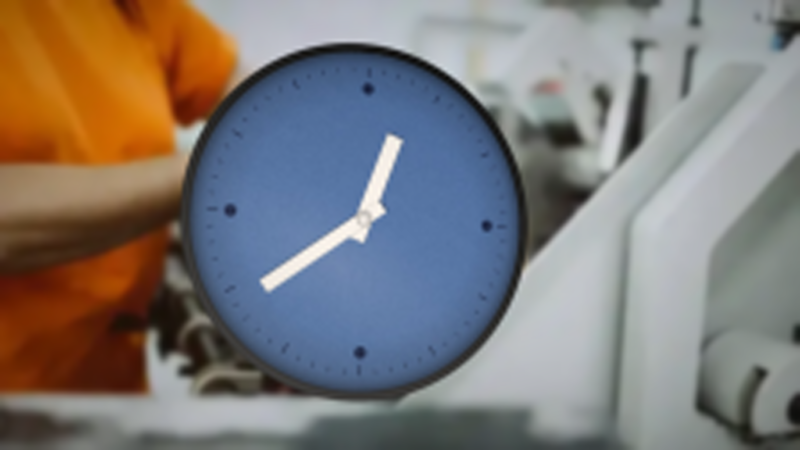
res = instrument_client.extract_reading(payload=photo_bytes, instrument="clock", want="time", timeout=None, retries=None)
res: 12:39
